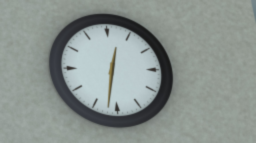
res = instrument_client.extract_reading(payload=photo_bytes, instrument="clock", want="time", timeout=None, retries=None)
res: 12:32
